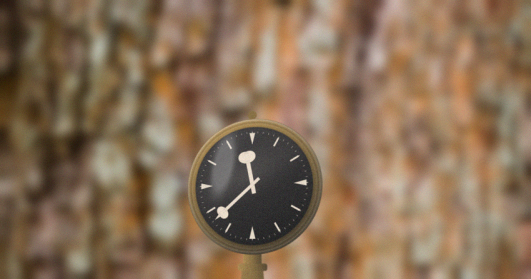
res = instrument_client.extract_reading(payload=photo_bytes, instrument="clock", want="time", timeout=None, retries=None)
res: 11:38
